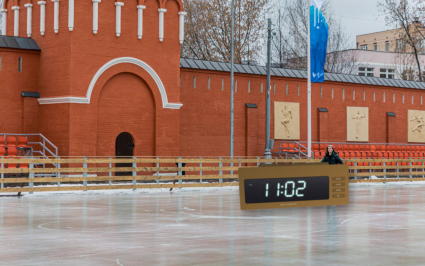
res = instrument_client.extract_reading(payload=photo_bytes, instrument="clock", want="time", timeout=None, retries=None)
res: 11:02
